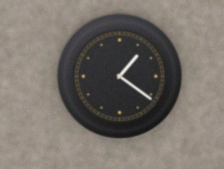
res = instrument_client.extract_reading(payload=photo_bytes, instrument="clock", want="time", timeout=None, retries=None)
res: 1:21
